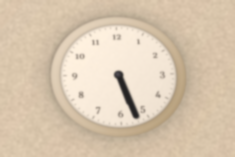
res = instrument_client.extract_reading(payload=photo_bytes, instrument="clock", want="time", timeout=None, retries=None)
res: 5:27
